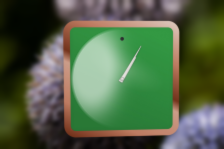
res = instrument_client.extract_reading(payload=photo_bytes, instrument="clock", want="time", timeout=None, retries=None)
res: 1:05
